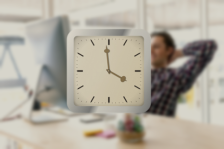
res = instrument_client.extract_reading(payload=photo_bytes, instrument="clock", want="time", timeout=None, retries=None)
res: 3:59
